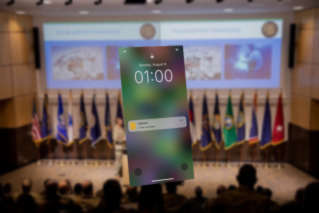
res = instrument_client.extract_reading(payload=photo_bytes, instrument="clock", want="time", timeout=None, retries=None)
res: 1:00
